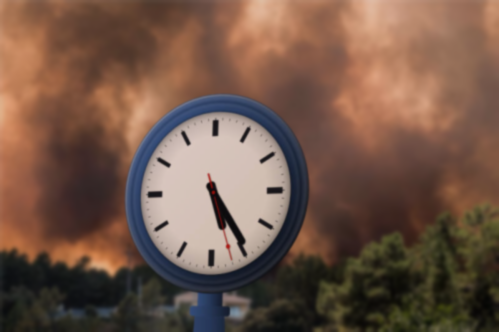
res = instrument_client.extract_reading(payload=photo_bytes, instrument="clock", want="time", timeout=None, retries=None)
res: 5:24:27
